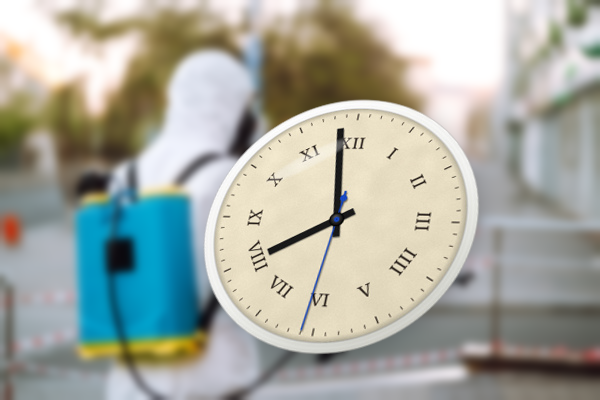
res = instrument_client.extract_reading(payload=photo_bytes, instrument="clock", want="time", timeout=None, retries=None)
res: 7:58:31
